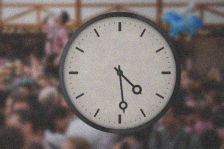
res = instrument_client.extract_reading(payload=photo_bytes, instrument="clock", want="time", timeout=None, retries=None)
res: 4:29
